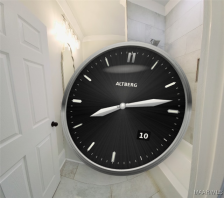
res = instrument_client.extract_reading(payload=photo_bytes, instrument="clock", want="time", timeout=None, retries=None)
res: 8:13
